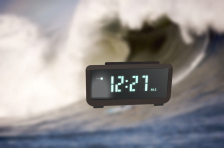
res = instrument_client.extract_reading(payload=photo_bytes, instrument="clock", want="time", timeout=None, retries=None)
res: 12:27
